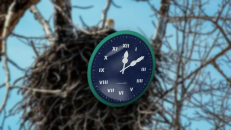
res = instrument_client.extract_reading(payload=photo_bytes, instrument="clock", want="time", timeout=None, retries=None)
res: 12:10
